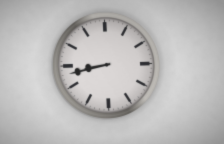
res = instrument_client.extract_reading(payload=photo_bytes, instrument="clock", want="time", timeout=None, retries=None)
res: 8:43
